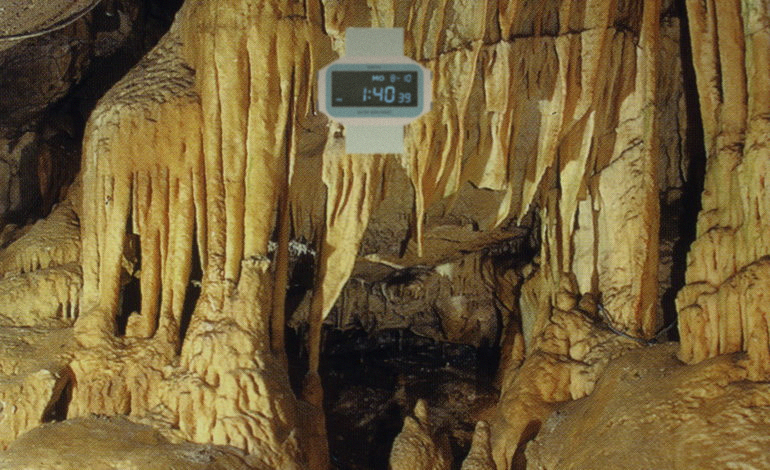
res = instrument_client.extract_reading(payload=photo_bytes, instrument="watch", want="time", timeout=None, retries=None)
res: 1:40
